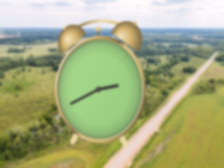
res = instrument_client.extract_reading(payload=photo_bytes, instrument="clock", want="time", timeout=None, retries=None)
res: 2:41
